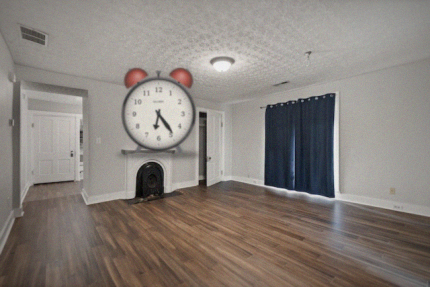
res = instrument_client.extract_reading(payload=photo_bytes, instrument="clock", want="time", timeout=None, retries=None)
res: 6:24
